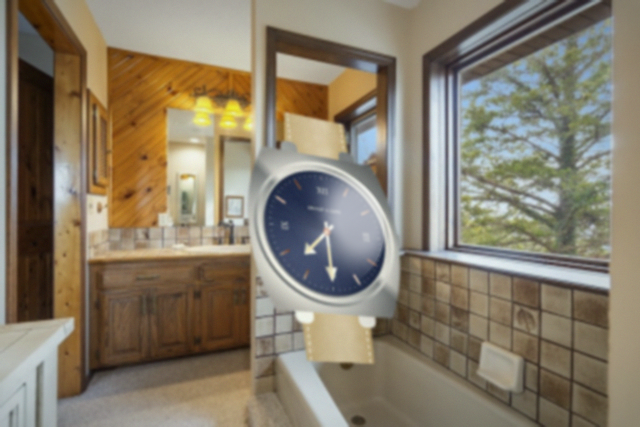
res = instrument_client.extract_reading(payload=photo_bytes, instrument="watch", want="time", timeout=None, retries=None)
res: 7:30
